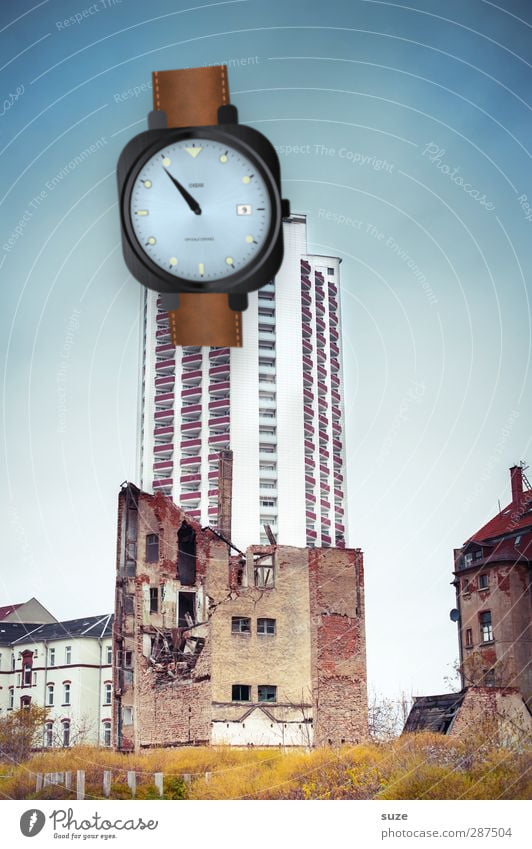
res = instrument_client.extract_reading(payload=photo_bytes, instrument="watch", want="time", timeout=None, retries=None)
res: 10:54
